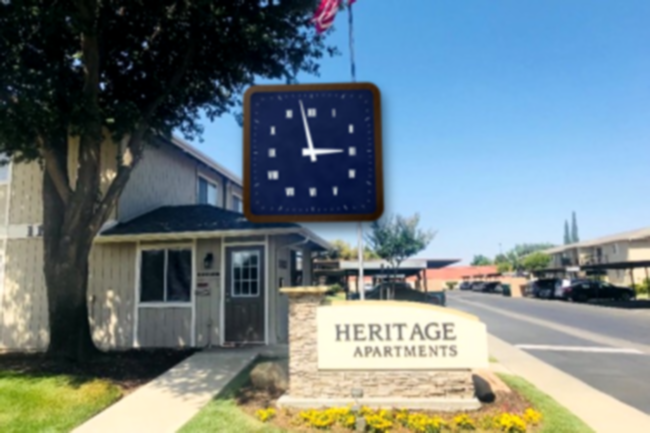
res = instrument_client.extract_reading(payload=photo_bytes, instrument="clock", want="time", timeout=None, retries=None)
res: 2:58
